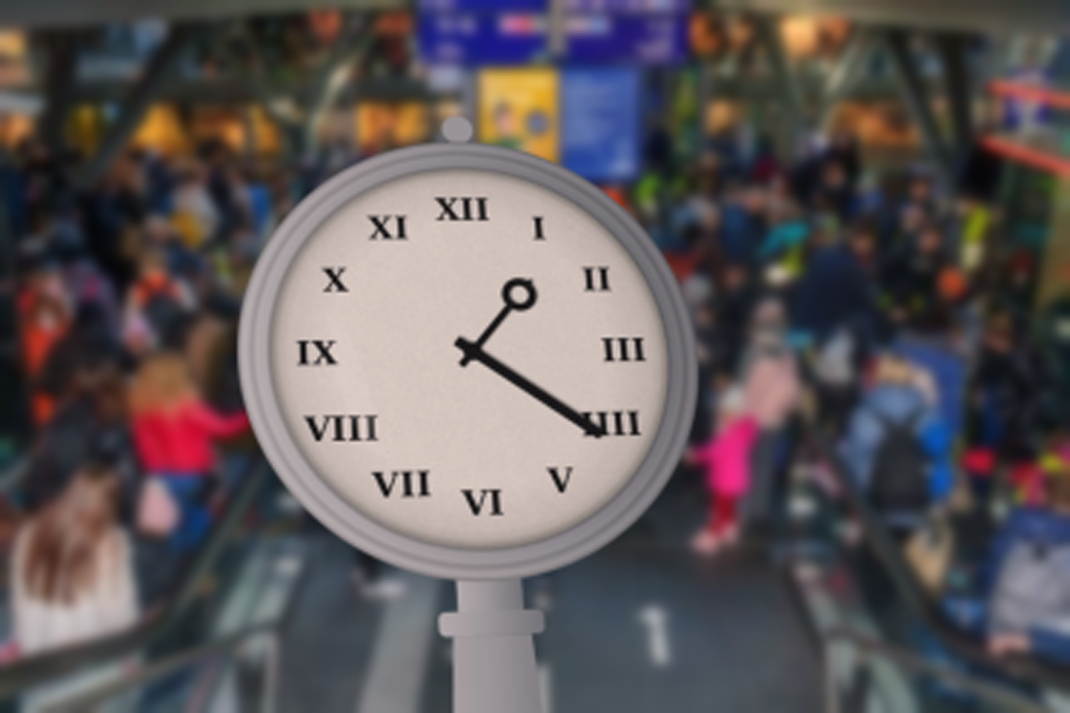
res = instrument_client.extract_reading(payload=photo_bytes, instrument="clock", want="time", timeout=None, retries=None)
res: 1:21
